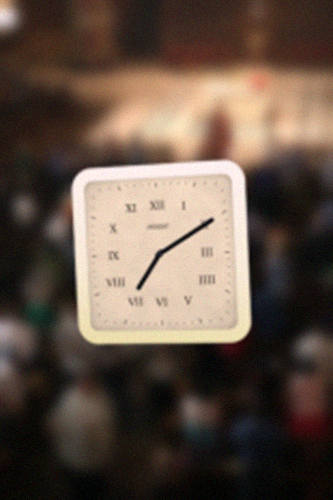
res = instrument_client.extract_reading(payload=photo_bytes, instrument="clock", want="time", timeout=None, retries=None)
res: 7:10
